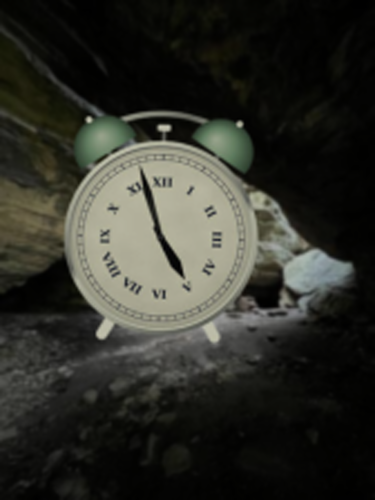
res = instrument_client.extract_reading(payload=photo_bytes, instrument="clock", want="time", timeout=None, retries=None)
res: 4:57
